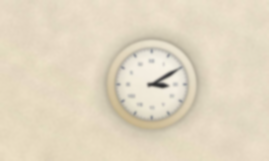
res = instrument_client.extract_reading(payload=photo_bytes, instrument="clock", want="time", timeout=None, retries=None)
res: 3:10
